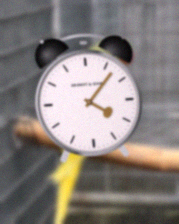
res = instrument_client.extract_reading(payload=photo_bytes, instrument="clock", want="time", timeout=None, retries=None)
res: 4:07
